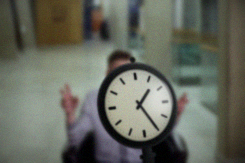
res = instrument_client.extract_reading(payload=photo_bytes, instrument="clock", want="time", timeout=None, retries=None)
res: 1:25
